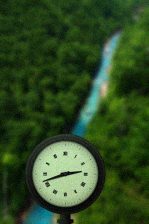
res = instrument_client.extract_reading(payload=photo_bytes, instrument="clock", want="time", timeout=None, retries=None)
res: 2:42
